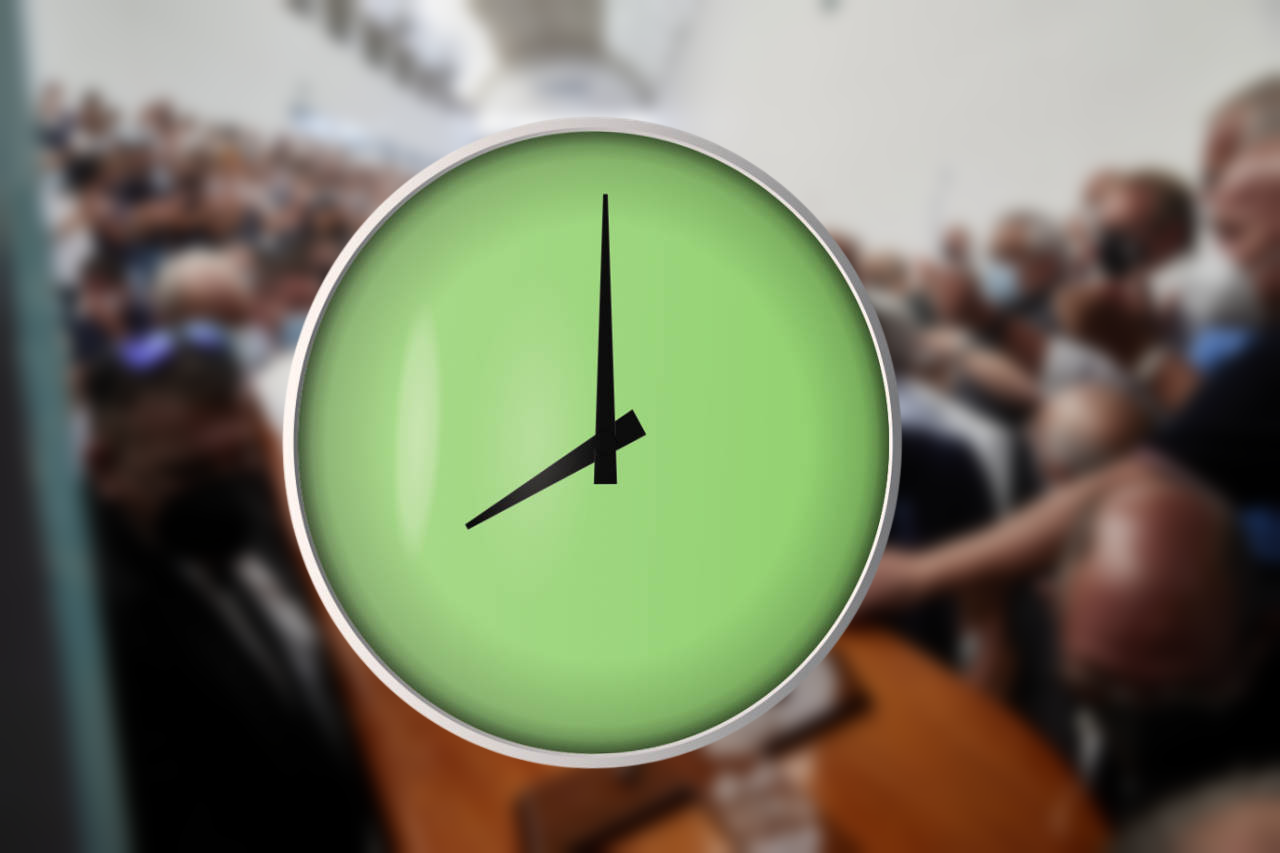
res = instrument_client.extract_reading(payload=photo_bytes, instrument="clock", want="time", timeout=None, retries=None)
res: 8:00
